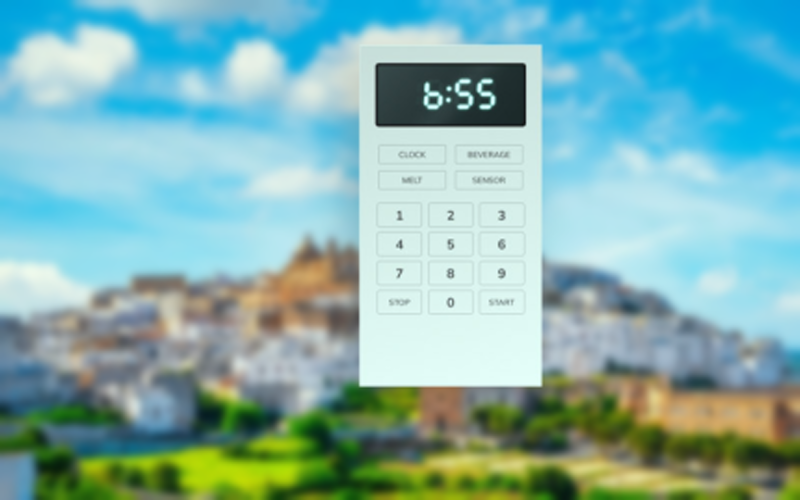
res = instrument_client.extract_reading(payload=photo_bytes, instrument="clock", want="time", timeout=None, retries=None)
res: 6:55
